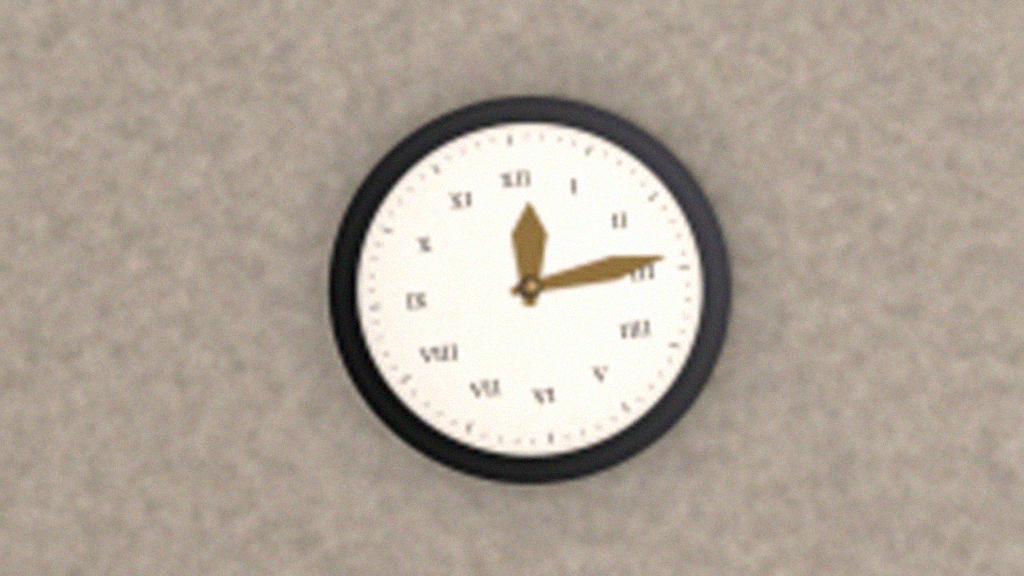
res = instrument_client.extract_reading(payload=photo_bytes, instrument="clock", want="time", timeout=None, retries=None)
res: 12:14
